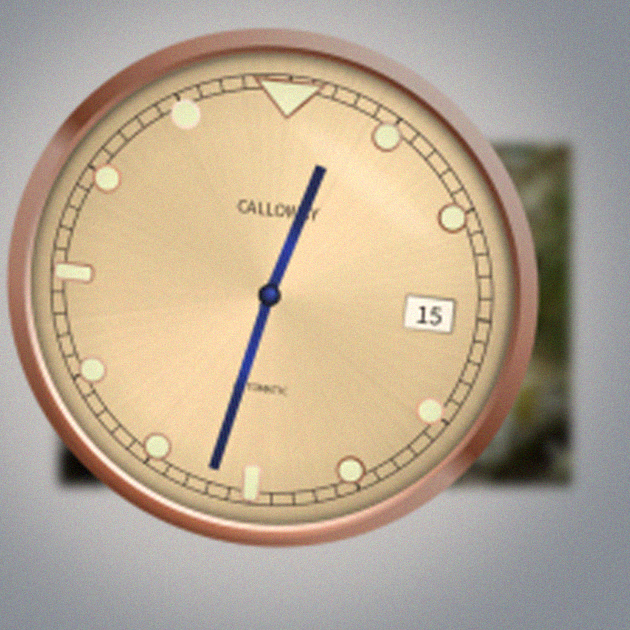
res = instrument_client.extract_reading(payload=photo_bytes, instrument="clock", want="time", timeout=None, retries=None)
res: 12:32
